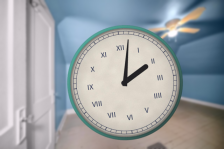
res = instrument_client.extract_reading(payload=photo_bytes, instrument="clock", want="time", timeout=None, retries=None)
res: 2:02
